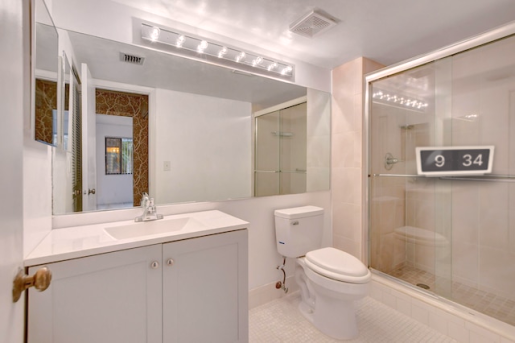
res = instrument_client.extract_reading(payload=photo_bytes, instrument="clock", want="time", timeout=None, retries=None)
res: 9:34
